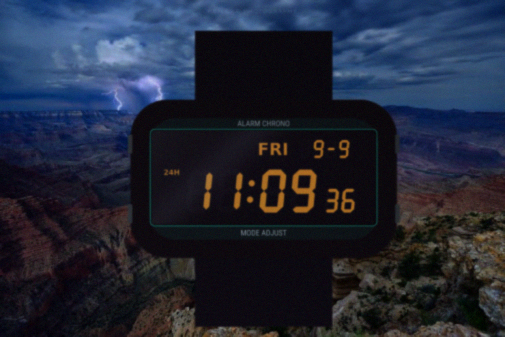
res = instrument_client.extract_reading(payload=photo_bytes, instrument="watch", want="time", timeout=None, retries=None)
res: 11:09:36
